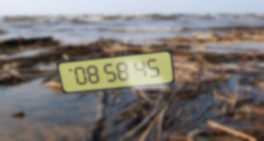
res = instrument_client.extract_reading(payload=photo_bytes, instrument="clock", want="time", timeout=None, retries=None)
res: 8:58:45
